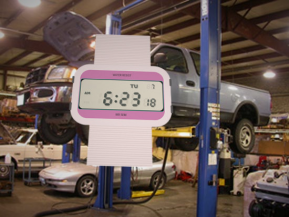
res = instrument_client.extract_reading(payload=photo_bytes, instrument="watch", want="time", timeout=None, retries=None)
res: 6:23:18
